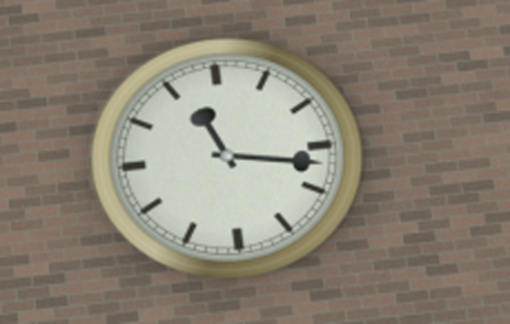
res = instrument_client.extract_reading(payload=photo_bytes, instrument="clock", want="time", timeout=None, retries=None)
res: 11:17
